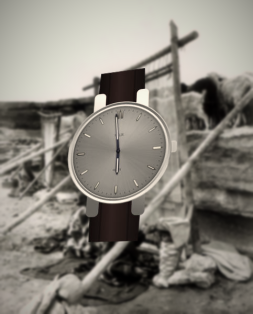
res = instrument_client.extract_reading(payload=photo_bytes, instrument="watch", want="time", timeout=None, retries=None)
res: 5:59
